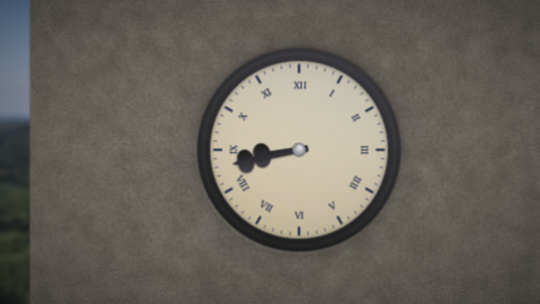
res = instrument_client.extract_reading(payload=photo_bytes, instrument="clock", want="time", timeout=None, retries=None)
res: 8:43
